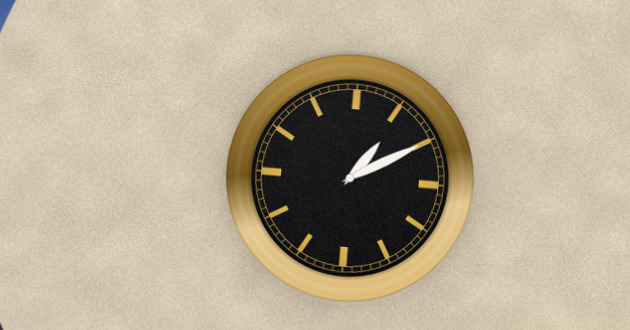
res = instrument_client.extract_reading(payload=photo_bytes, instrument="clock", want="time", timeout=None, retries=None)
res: 1:10
